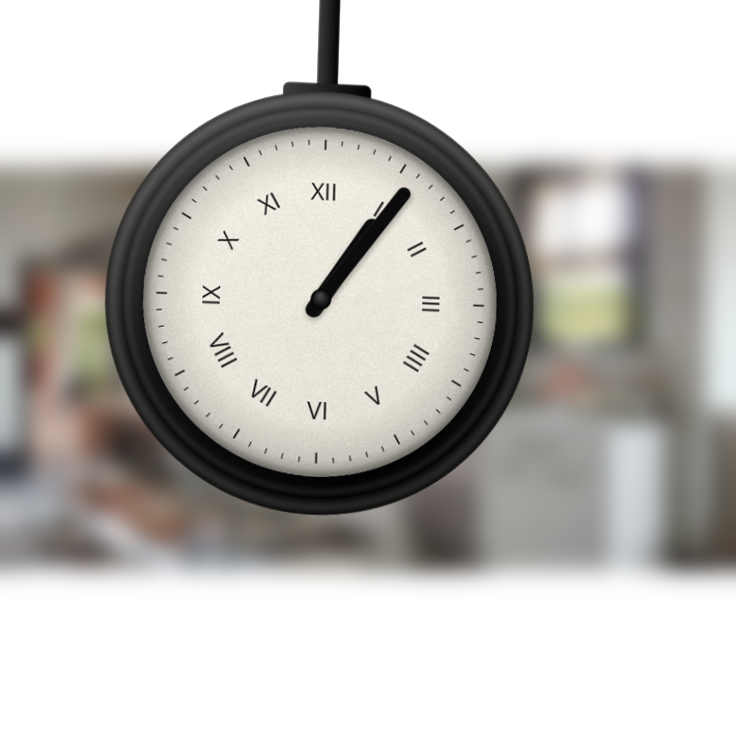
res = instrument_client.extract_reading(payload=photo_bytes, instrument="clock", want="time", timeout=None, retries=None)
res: 1:06
